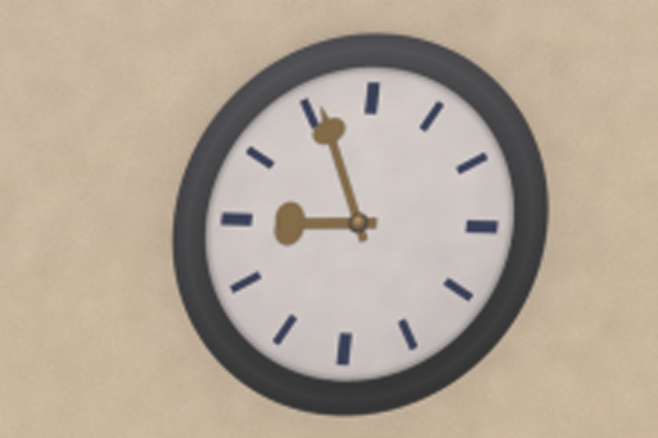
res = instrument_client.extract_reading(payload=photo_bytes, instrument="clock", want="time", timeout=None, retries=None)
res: 8:56
